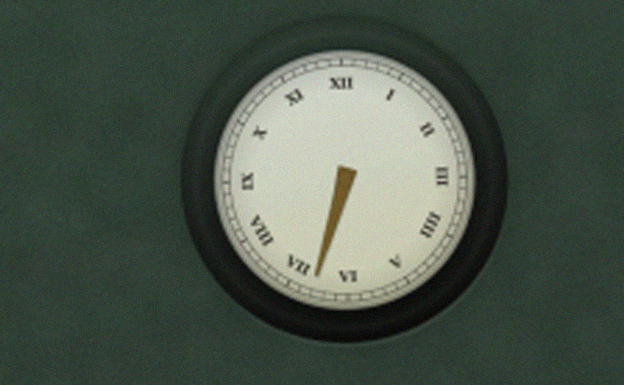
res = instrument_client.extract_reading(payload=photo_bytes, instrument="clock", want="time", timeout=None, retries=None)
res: 6:33
